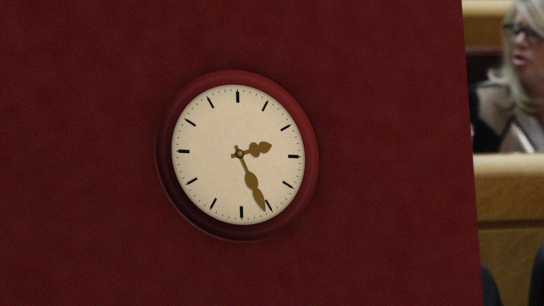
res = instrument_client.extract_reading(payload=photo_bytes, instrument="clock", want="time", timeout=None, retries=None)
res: 2:26
